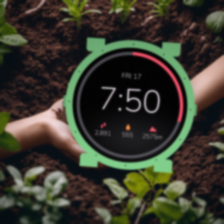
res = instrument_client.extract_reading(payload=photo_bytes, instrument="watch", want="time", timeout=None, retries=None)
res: 7:50
